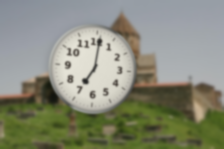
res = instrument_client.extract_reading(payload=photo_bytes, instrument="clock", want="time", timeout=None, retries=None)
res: 7:01
